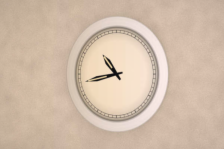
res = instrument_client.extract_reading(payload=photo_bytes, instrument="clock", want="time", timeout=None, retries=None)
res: 10:43
